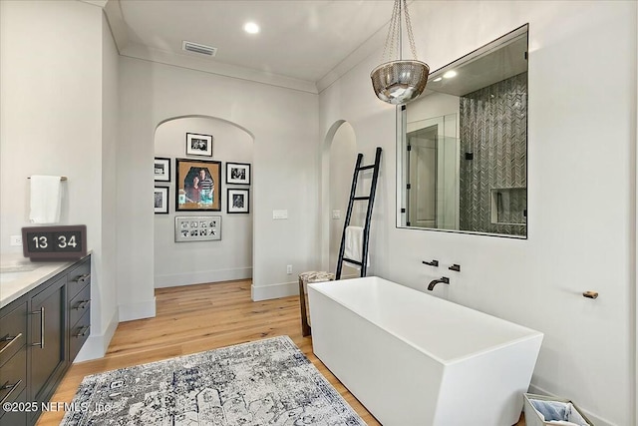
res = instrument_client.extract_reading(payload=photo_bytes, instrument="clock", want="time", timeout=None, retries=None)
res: 13:34
